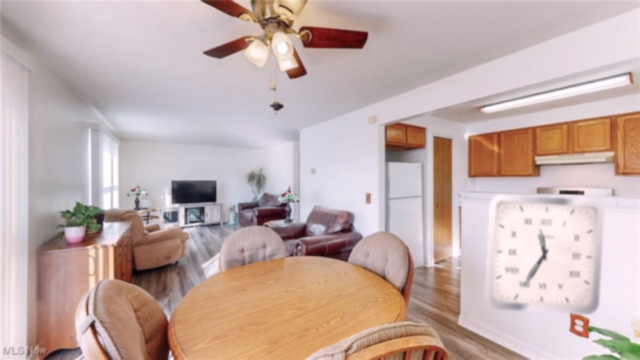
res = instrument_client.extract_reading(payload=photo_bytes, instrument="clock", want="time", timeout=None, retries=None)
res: 11:35
